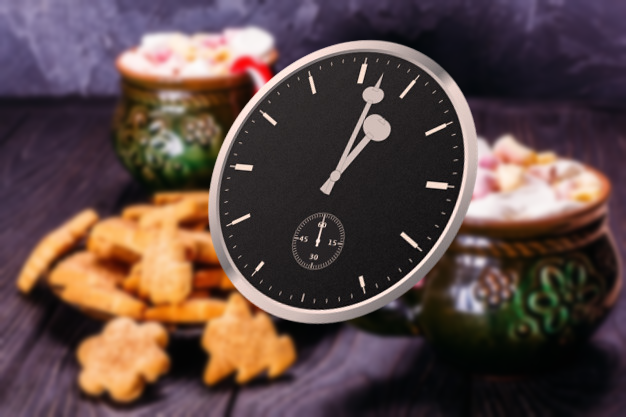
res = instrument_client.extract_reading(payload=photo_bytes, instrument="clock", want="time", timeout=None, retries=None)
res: 1:02
